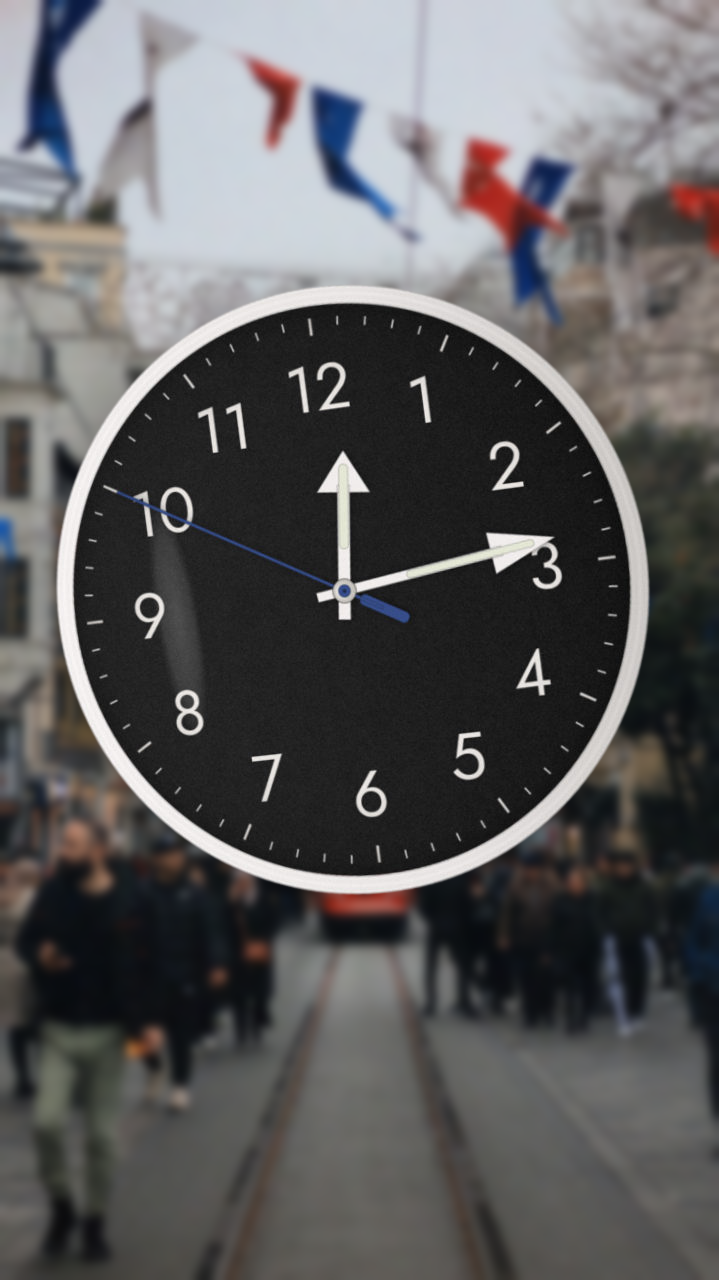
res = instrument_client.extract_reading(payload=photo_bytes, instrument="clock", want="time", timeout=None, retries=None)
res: 12:13:50
